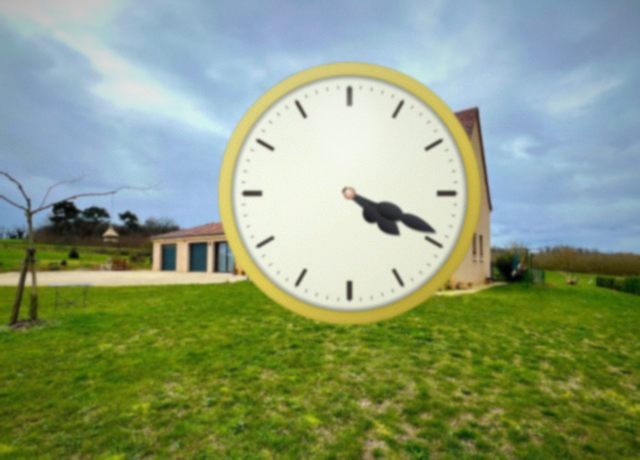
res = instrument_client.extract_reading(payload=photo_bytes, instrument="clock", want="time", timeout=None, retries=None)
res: 4:19
